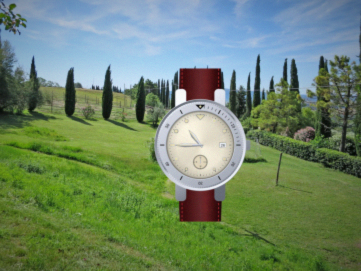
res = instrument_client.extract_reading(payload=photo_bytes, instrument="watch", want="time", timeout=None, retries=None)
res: 10:45
